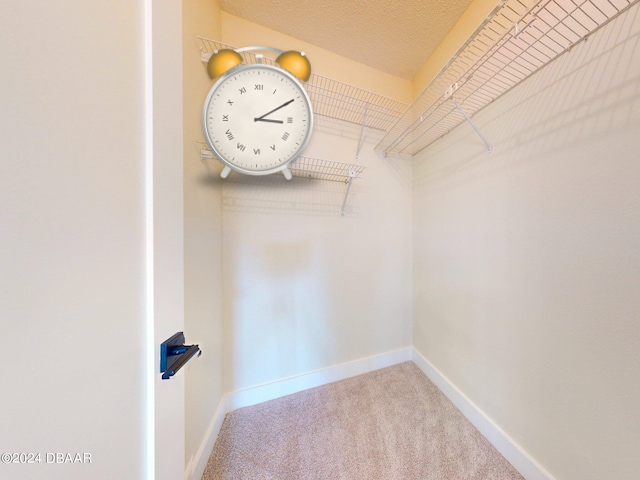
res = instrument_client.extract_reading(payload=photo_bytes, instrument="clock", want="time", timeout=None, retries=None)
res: 3:10
